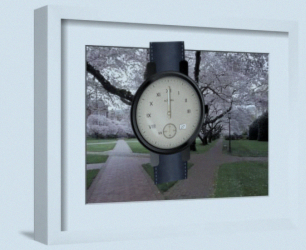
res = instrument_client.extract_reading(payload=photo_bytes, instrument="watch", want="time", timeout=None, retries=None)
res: 12:00
